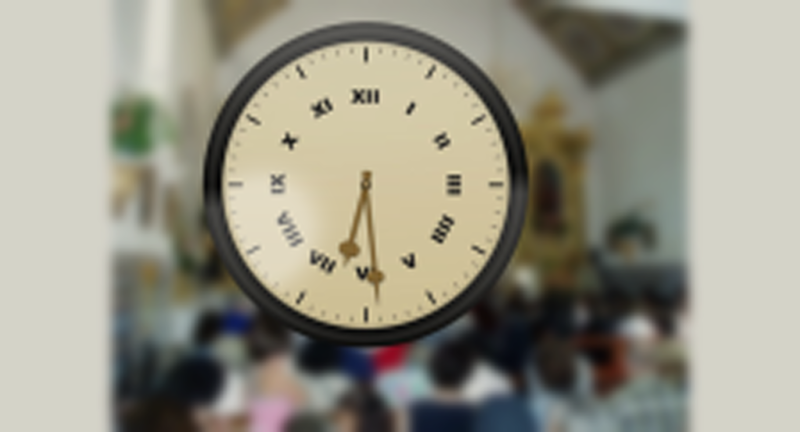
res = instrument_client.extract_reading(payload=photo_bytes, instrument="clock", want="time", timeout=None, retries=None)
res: 6:29
